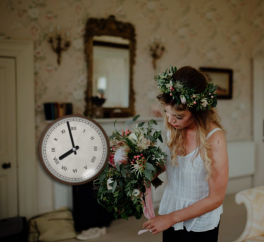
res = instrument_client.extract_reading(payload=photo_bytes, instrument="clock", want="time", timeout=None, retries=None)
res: 7:58
